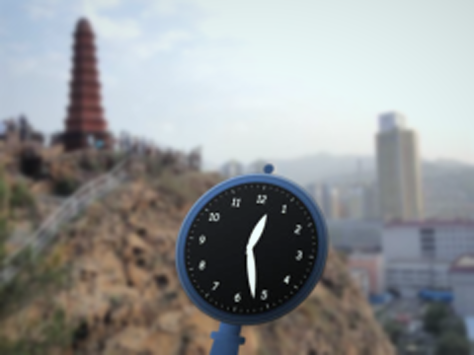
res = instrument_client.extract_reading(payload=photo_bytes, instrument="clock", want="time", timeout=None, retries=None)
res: 12:27
